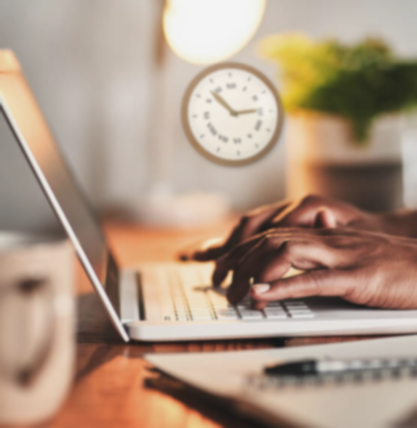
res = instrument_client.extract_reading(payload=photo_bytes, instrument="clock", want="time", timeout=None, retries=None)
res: 2:53
